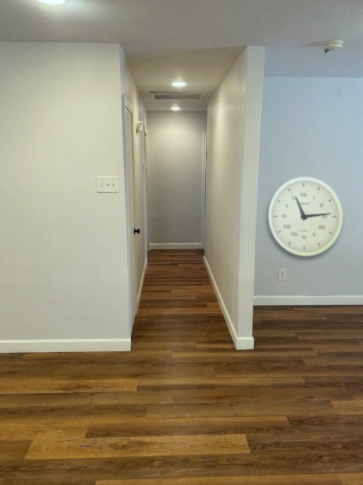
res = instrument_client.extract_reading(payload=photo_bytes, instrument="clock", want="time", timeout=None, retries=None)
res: 11:14
